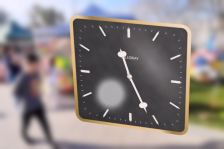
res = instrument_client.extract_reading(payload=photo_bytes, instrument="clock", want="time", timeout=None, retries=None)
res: 11:26
